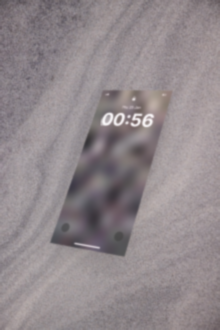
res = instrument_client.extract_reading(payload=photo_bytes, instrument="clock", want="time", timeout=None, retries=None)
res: 0:56
